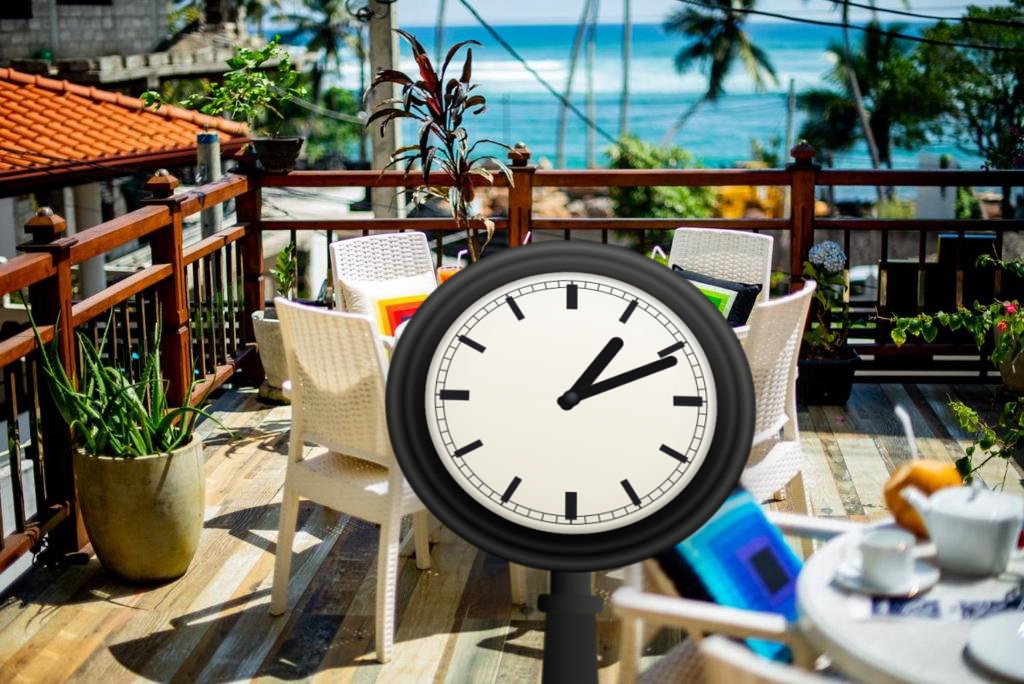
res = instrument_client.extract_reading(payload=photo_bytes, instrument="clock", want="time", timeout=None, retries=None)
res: 1:11
